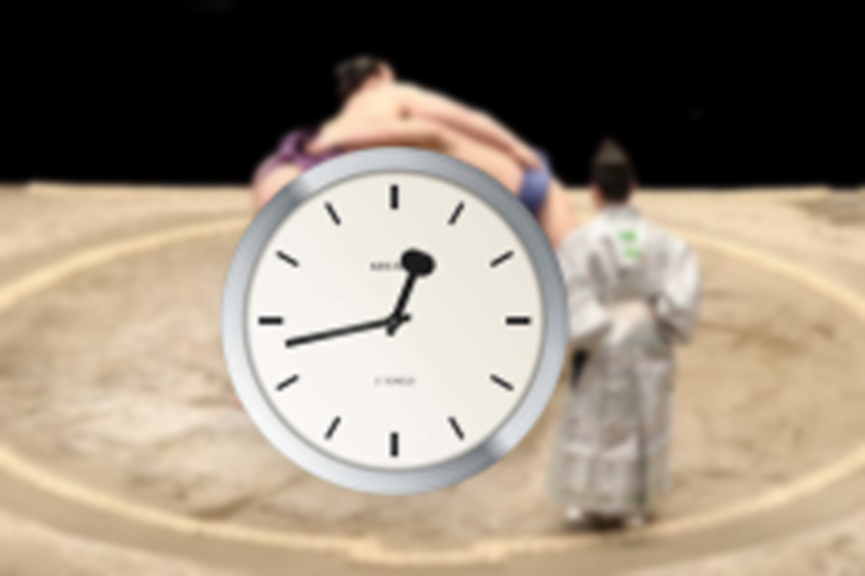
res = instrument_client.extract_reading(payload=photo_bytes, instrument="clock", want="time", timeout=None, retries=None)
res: 12:43
